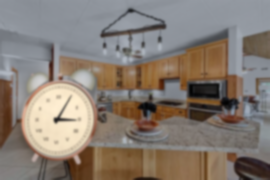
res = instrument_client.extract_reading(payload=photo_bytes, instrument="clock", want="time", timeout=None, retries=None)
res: 3:05
